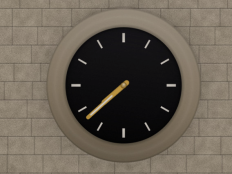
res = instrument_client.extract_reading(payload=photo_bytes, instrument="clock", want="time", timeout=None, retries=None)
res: 7:38
